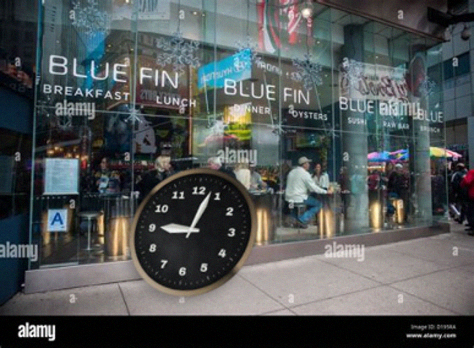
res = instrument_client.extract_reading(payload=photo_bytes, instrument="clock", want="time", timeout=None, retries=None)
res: 9:03
